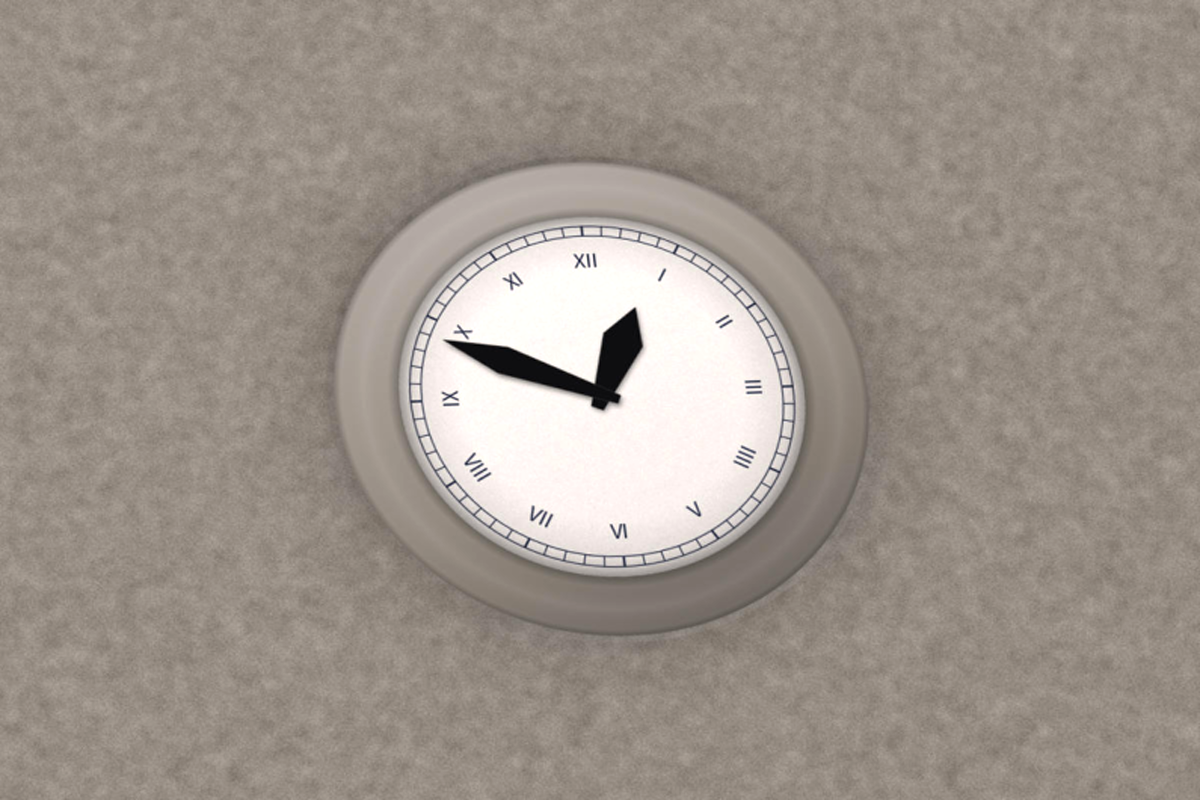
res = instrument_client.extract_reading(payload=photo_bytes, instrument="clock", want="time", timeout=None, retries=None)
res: 12:49
